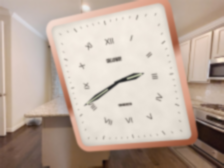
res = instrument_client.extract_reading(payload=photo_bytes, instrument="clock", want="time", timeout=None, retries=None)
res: 2:41
